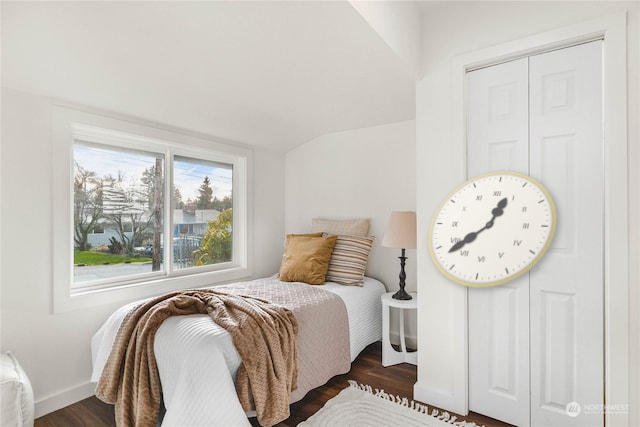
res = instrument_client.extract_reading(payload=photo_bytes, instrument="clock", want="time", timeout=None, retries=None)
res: 12:38
